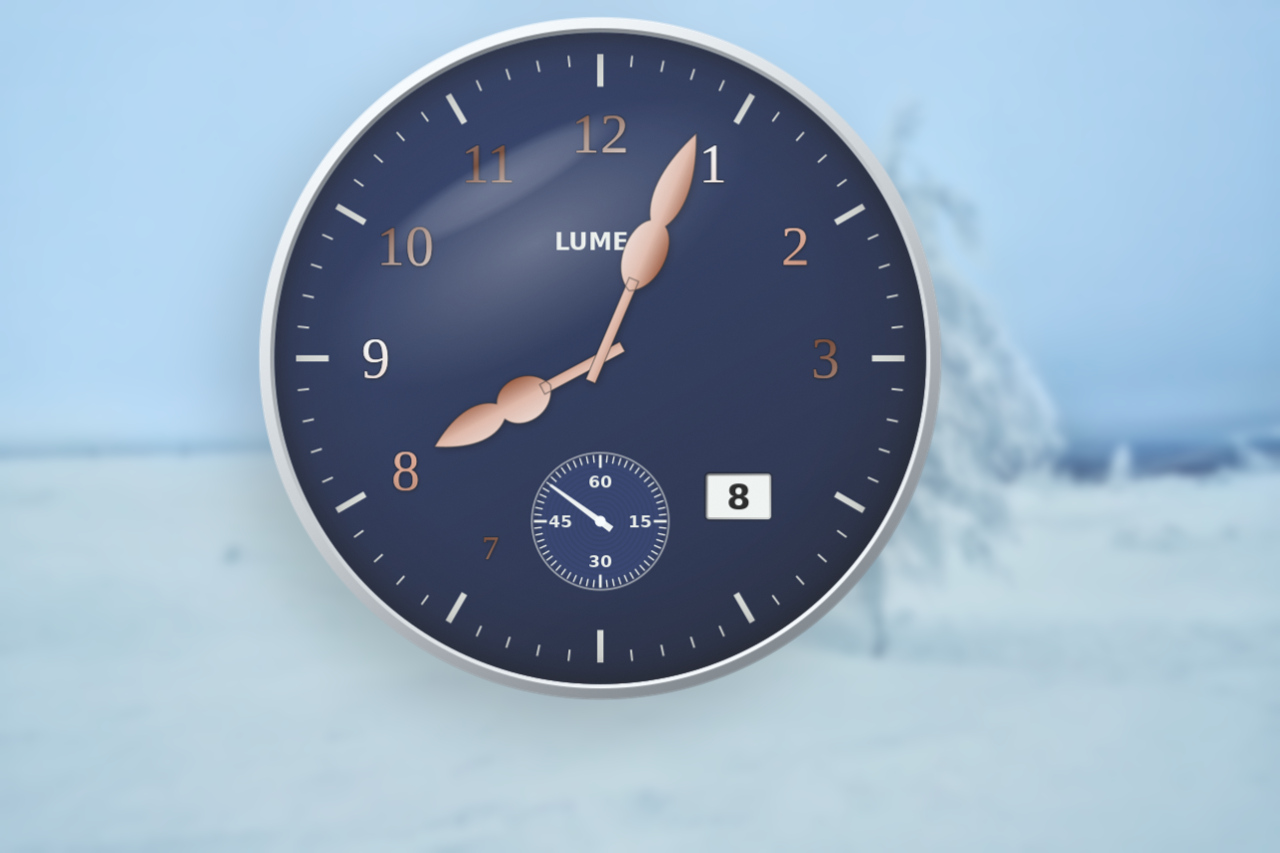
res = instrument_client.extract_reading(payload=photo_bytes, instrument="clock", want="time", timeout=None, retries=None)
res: 8:03:51
